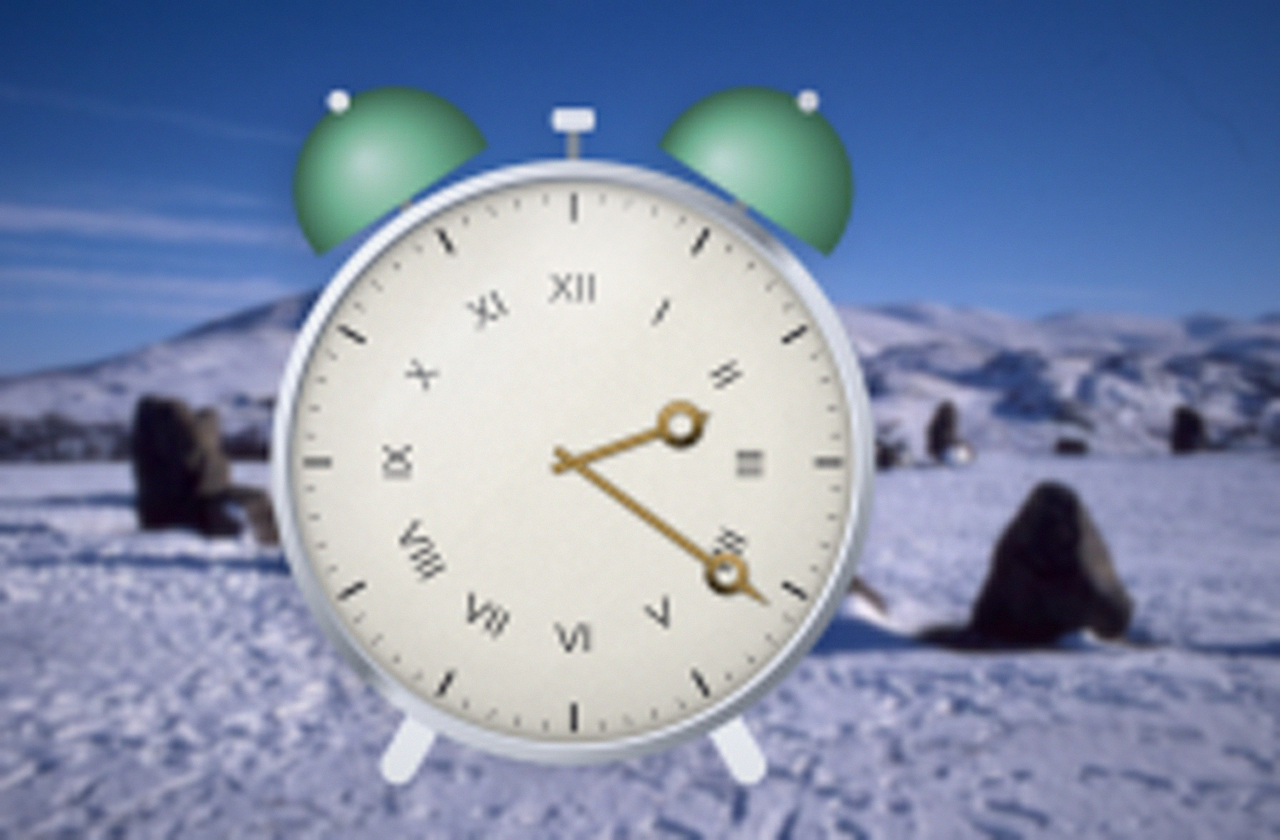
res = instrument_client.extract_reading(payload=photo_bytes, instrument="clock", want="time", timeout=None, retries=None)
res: 2:21
